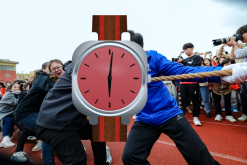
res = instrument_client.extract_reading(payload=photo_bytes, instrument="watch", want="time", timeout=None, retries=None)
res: 6:01
